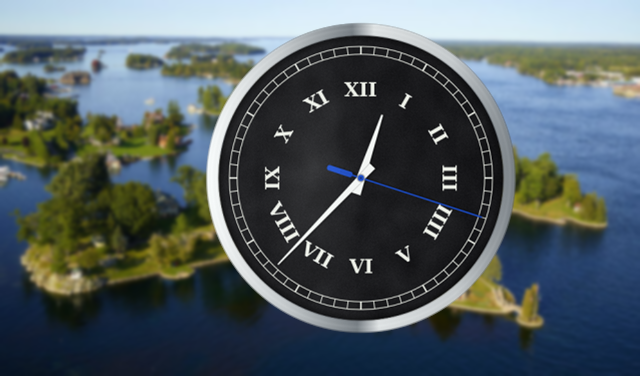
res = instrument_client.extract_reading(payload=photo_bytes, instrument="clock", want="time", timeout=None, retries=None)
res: 12:37:18
